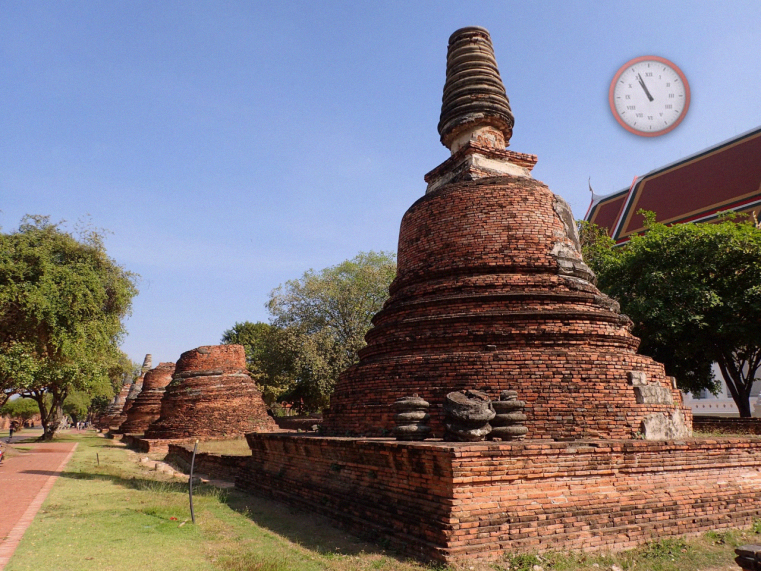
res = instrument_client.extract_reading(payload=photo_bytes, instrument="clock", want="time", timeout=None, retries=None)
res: 10:56
